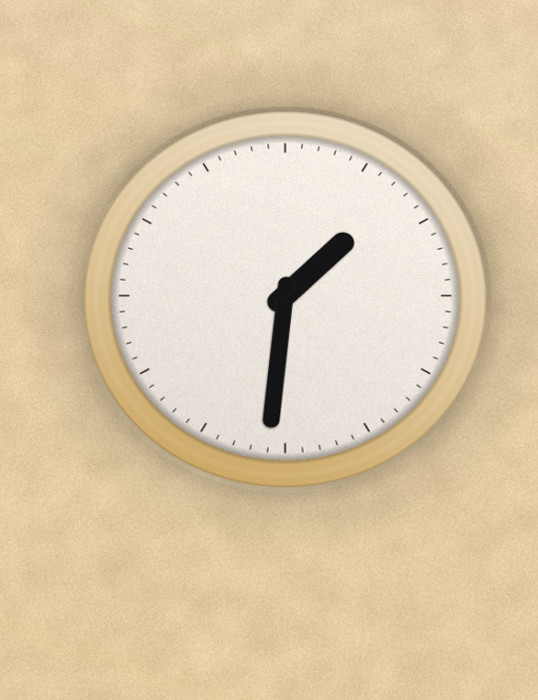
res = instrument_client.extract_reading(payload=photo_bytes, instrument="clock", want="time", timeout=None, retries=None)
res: 1:31
